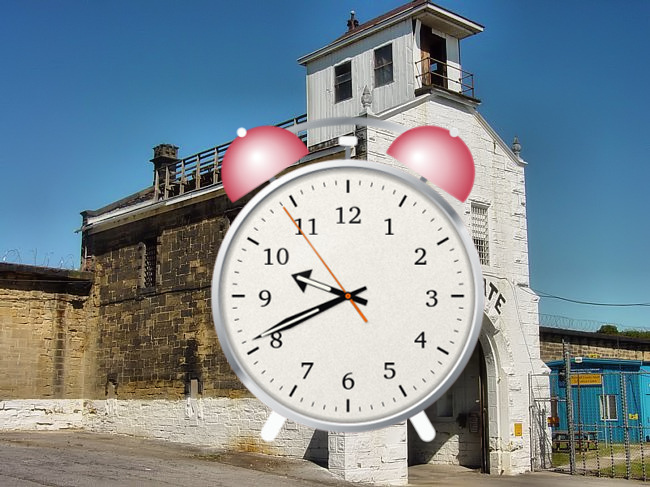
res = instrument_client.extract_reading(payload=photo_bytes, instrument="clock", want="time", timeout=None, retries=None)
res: 9:40:54
